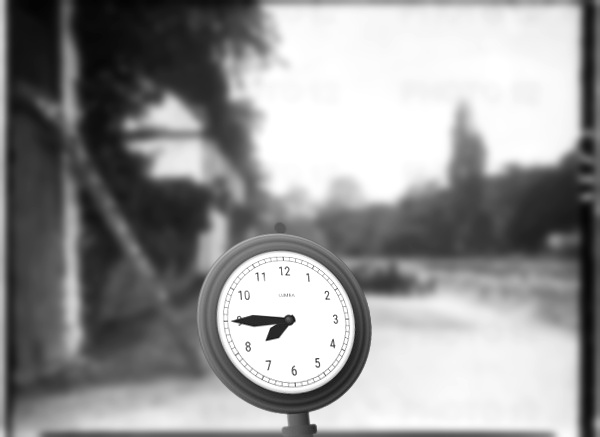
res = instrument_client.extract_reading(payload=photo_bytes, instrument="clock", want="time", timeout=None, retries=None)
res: 7:45
